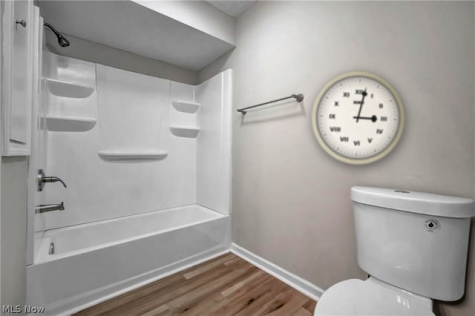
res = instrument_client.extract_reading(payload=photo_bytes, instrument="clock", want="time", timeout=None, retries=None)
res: 3:02
